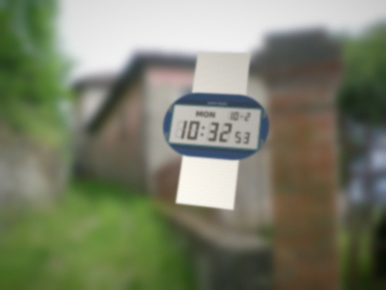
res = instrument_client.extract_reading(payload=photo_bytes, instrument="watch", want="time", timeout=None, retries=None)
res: 10:32
